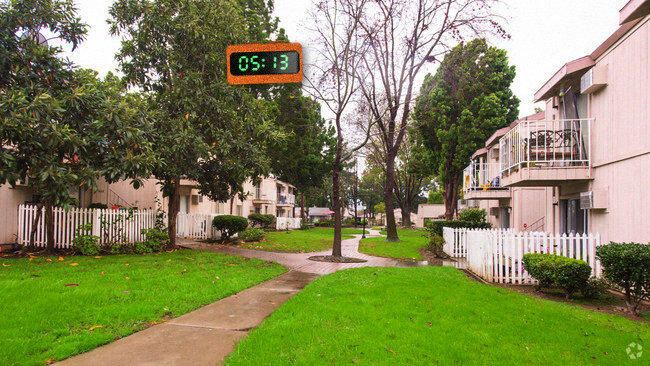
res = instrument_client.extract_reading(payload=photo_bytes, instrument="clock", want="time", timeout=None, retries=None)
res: 5:13
